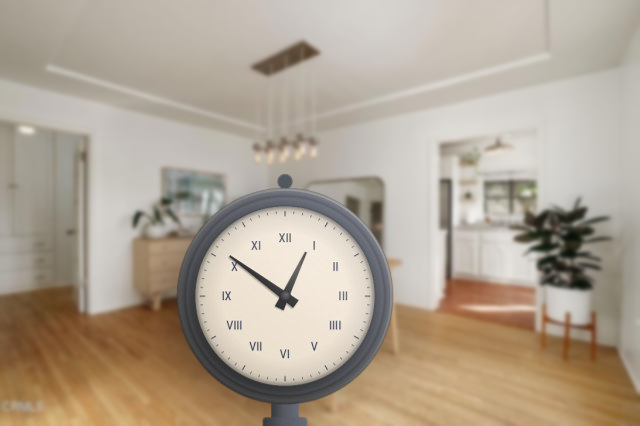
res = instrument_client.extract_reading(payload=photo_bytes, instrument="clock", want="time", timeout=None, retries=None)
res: 12:51
